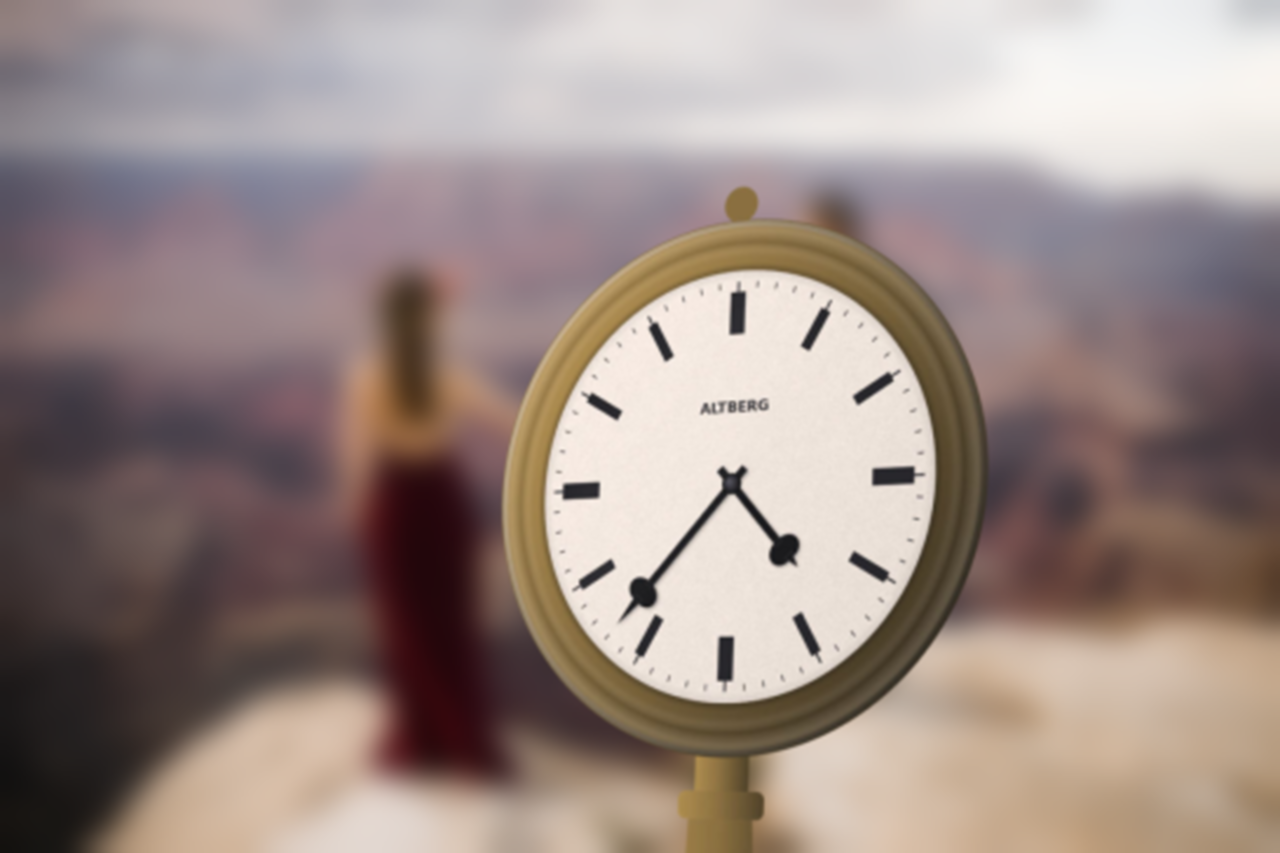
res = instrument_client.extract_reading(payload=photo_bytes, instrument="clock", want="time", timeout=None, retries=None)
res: 4:37
